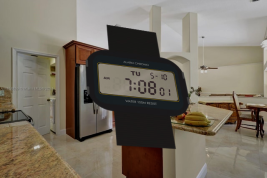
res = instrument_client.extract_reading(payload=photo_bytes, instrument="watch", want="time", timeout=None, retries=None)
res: 7:08:01
